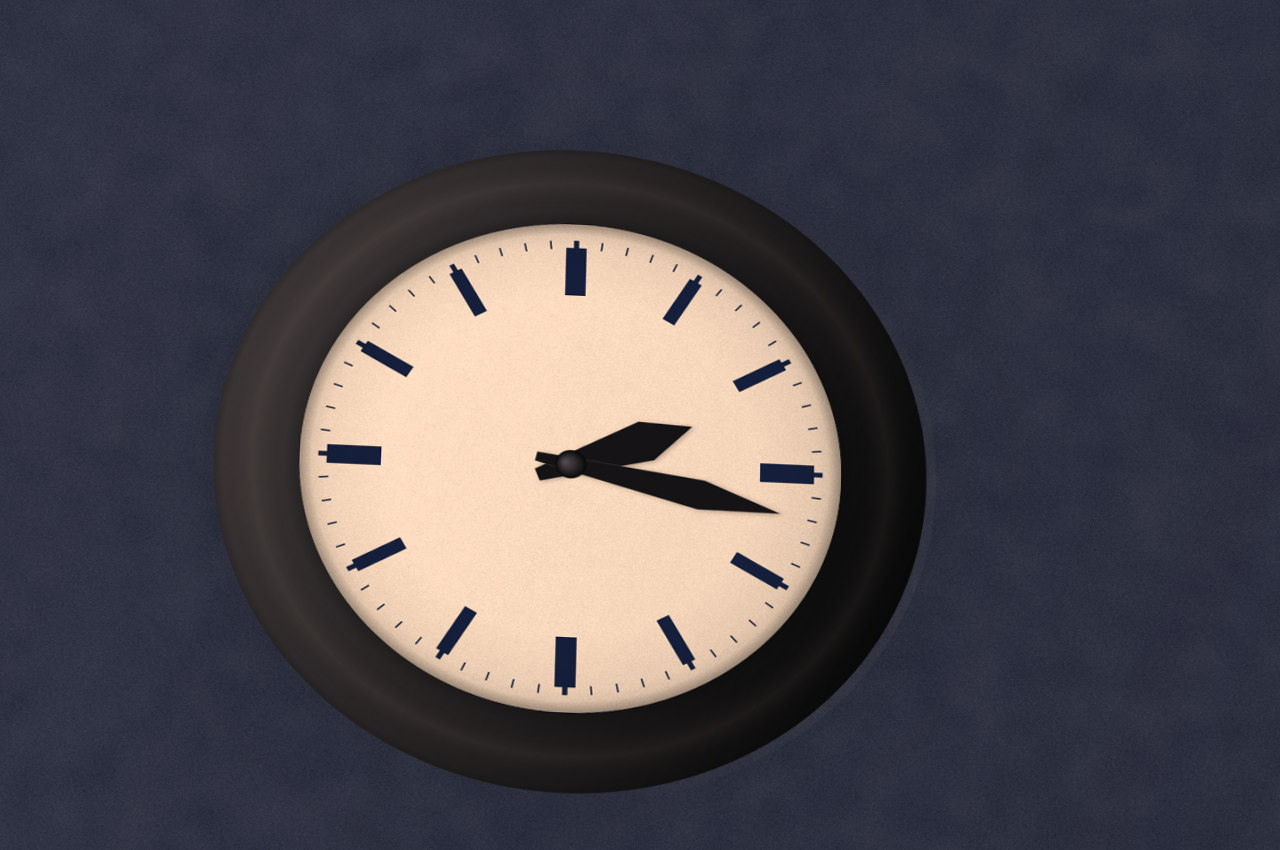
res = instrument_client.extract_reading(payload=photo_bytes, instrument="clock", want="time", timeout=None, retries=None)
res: 2:17
